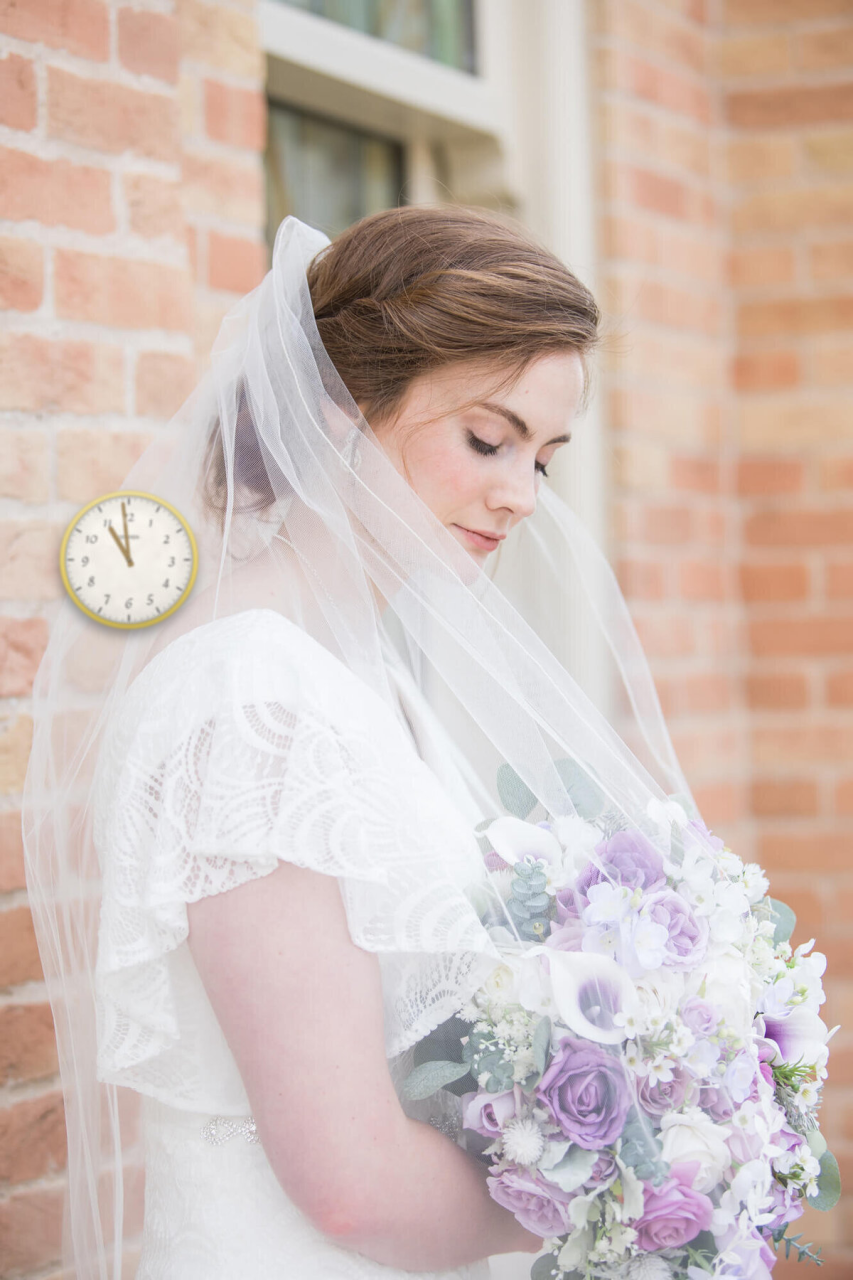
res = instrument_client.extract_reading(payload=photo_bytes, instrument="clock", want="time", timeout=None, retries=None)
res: 10:59
